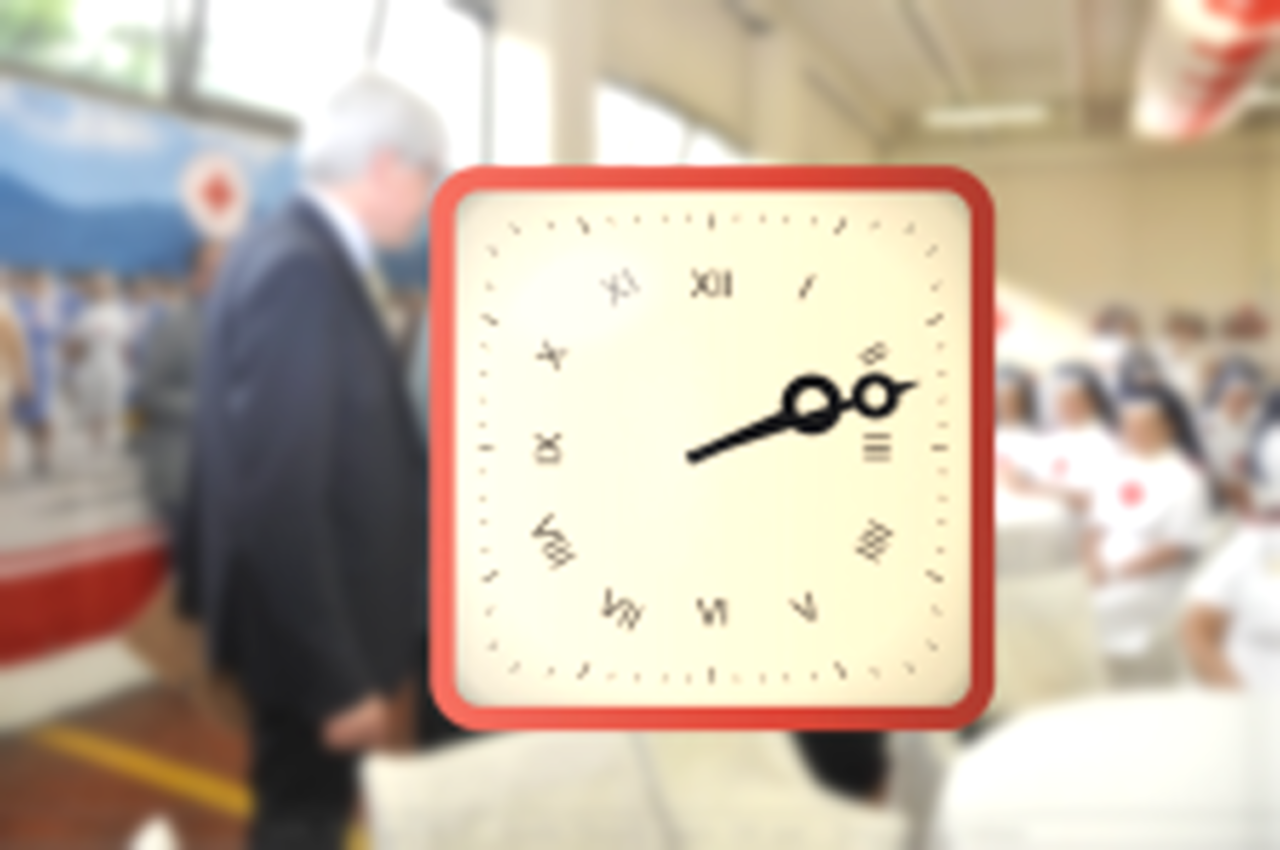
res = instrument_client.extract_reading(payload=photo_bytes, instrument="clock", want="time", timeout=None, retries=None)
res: 2:12
